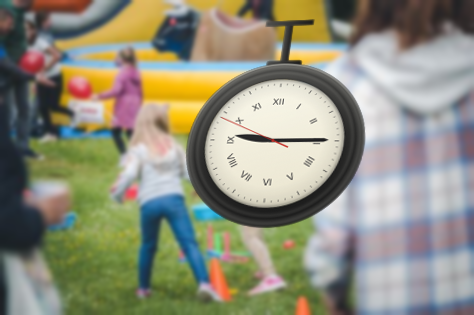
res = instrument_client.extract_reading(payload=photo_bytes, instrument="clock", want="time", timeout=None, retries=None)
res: 9:14:49
